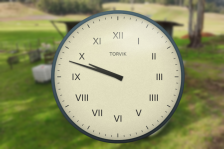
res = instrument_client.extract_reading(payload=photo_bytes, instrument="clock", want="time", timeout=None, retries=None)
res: 9:48
